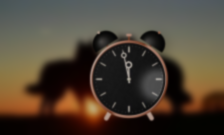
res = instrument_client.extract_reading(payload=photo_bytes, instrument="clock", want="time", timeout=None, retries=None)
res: 11:58
